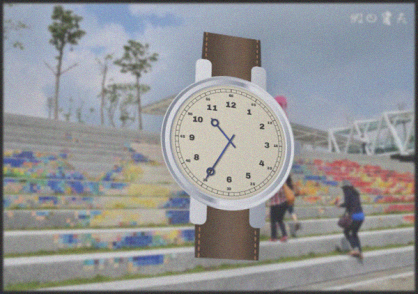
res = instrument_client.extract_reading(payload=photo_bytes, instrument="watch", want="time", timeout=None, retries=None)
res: 10:35
